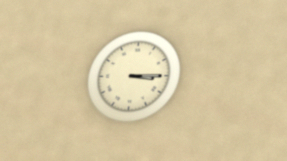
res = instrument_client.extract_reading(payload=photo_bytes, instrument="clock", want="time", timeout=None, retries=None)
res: 3:15
